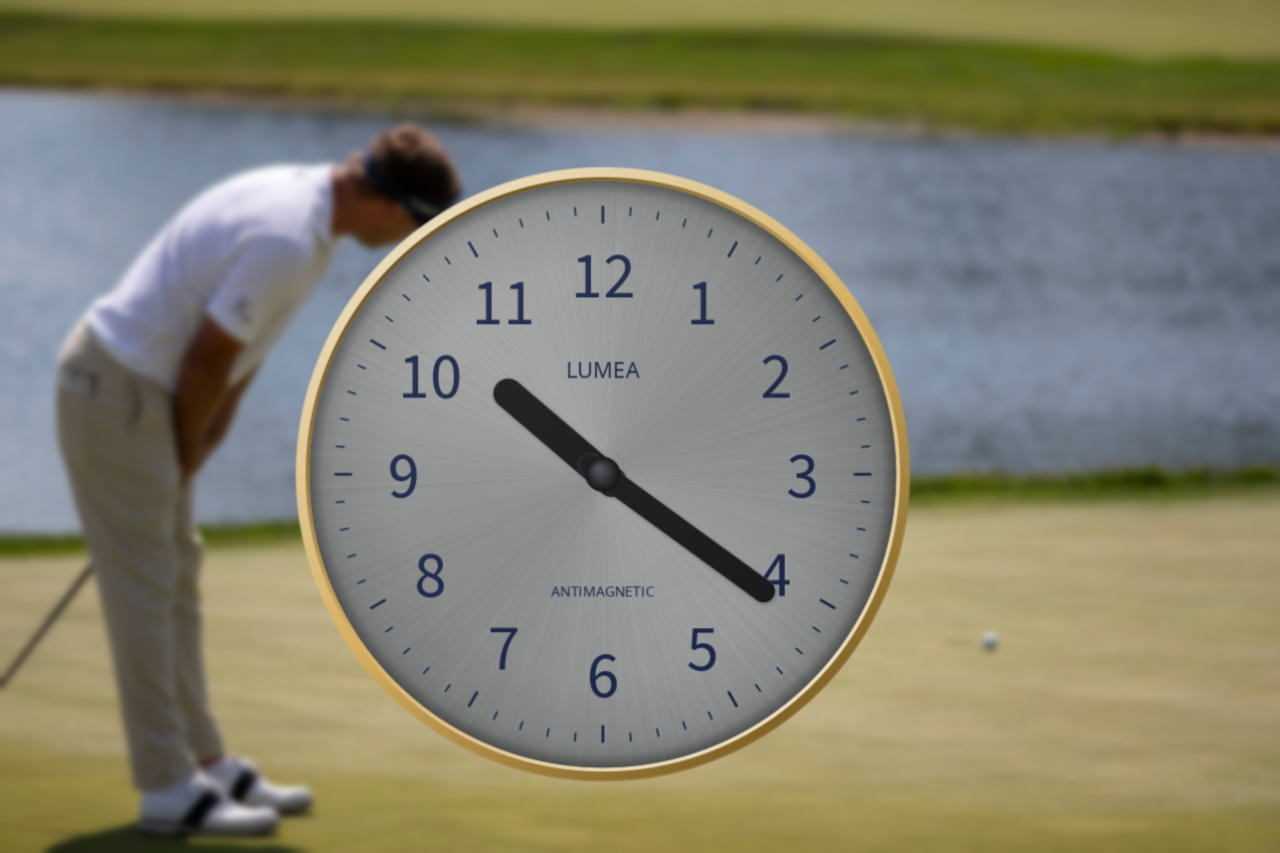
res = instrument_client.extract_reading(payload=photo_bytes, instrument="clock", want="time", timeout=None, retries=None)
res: 10:21
